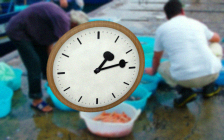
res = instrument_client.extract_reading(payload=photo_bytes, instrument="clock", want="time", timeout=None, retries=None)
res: 1:13
